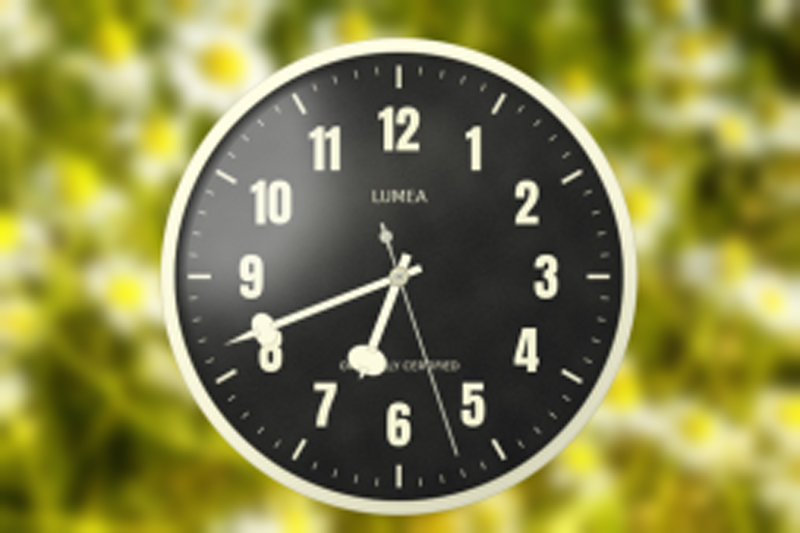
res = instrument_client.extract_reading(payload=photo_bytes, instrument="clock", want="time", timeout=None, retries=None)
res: 6:41:27
